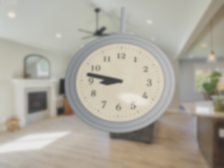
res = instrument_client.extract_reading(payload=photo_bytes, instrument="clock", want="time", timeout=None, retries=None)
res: 8:47
